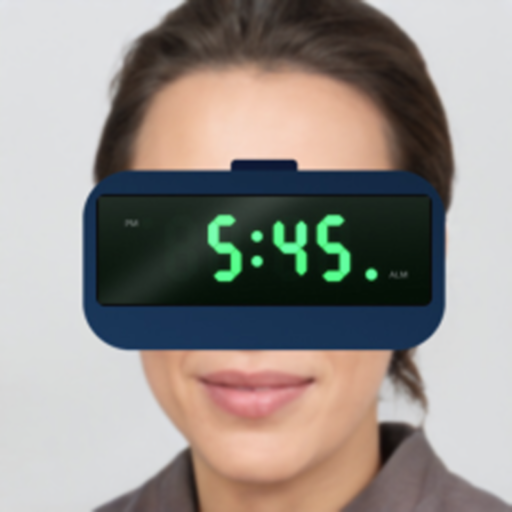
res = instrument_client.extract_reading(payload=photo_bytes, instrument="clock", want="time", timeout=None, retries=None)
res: 5:45
